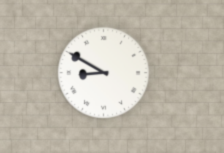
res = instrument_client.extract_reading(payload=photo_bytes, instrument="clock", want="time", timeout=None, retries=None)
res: 8:50
